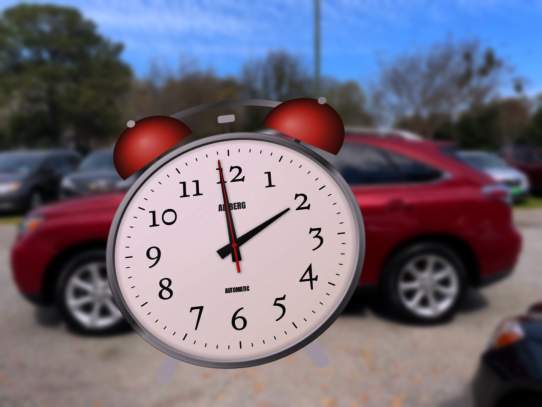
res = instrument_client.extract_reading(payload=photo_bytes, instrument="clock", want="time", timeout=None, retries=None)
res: 1:58:59
